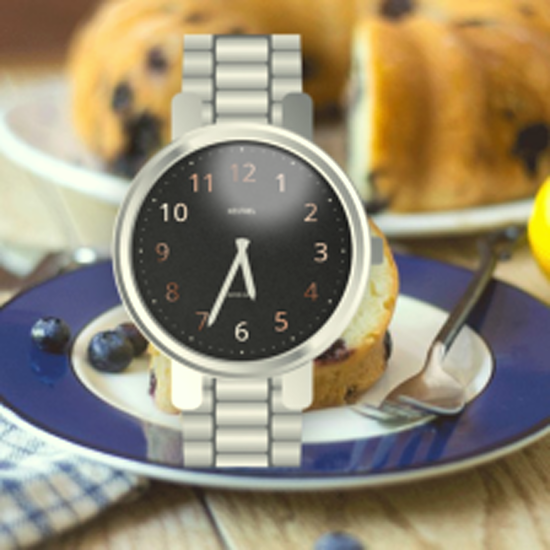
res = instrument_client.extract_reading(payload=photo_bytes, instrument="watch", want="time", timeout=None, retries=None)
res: 5:34
